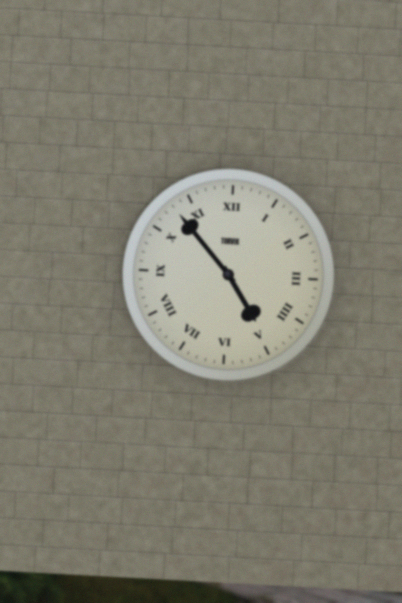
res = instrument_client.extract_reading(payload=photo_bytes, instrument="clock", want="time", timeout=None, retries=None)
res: 4:53
